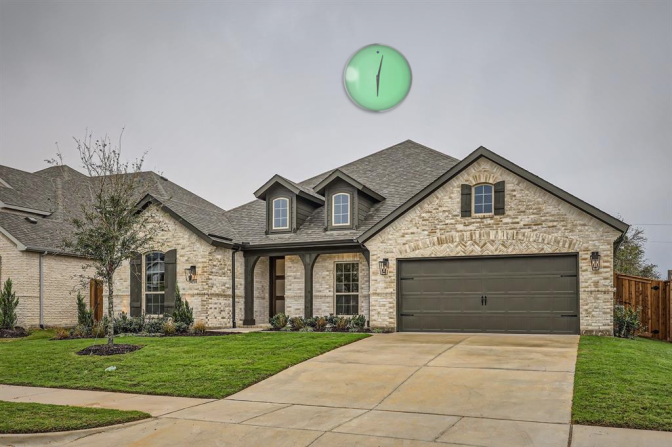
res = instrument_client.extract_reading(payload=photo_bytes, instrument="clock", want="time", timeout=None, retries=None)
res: 6:02
